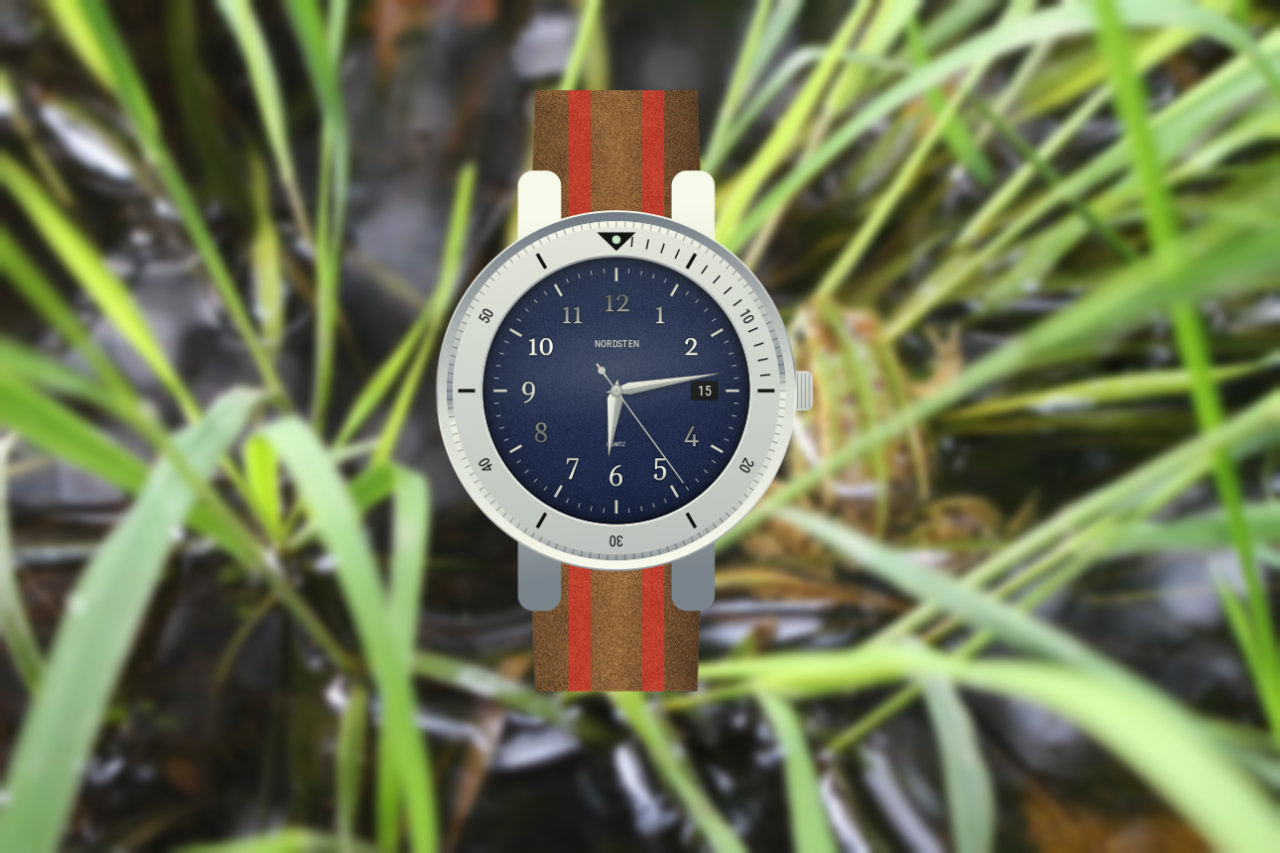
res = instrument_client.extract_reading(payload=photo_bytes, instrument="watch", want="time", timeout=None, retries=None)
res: 6:13:24
